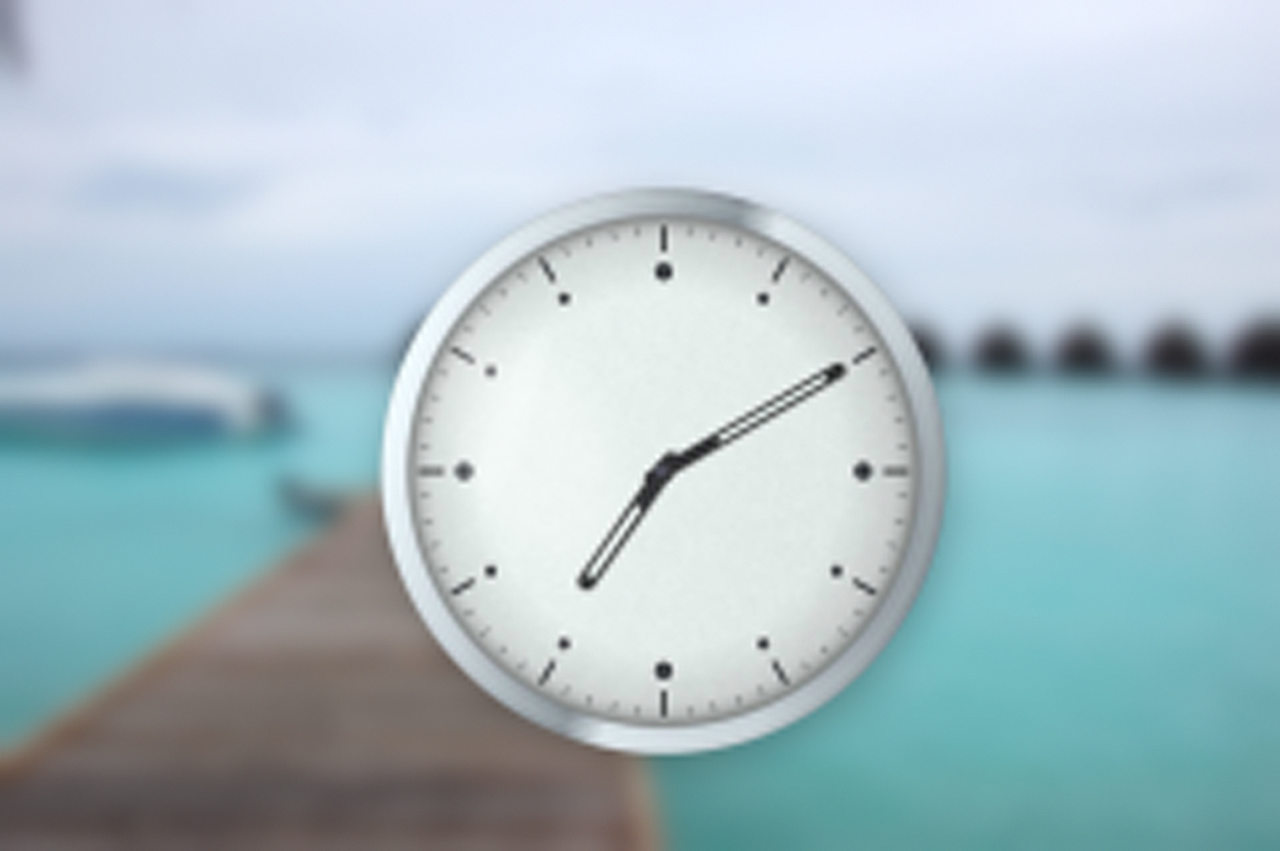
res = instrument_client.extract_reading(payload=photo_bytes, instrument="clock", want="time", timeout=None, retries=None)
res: 7:10
